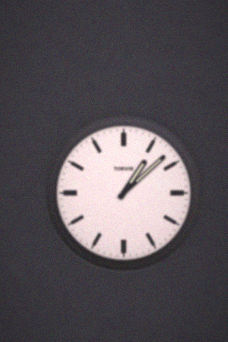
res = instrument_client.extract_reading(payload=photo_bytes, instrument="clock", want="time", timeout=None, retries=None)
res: 1:08
